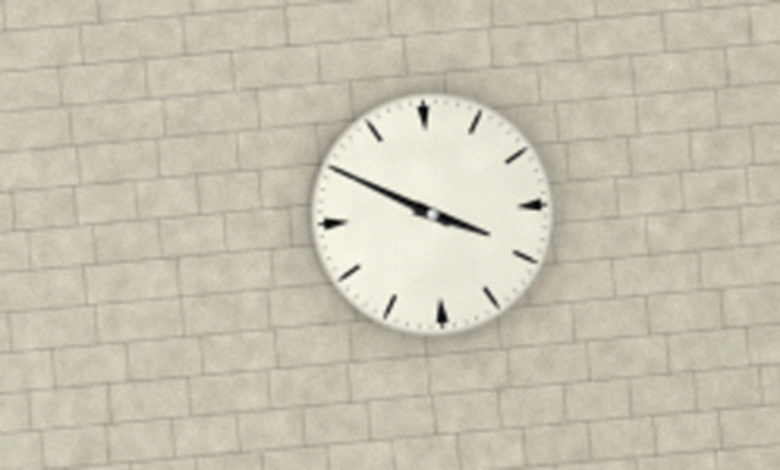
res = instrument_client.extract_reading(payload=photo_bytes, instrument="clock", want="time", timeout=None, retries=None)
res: 3:50
